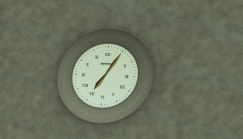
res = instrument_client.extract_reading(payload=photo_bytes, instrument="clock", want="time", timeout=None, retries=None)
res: 7:05
